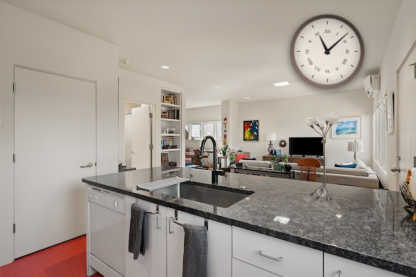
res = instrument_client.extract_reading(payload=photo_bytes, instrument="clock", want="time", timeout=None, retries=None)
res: 11:08
